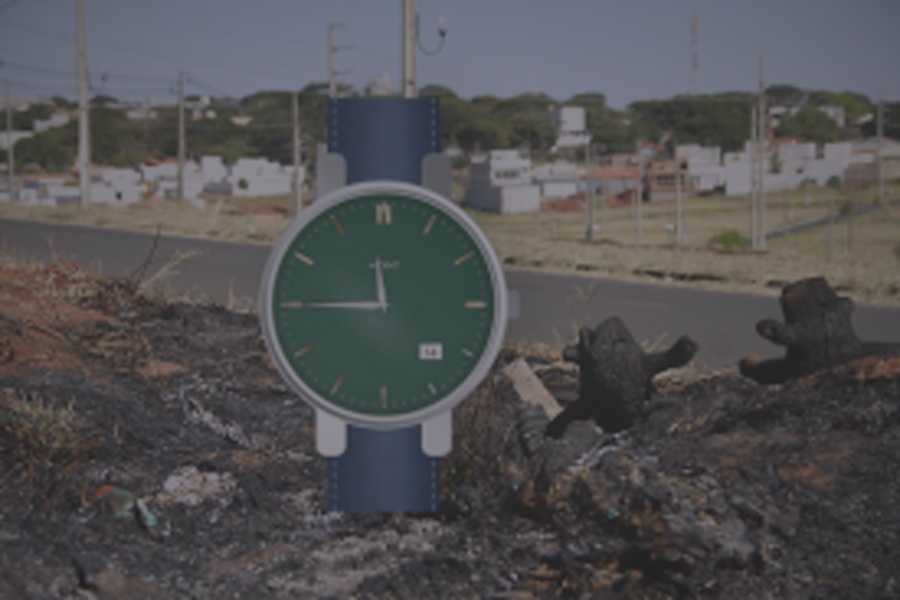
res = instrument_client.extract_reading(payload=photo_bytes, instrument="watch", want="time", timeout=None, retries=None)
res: 11:45
